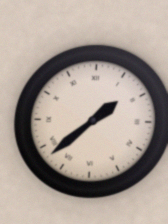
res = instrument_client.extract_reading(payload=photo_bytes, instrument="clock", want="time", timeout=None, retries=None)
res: 1:38
